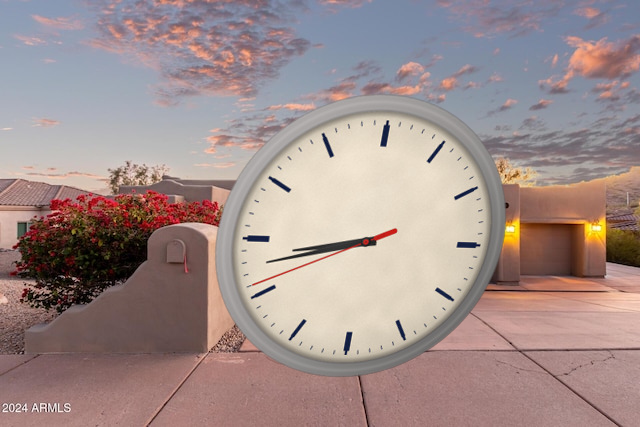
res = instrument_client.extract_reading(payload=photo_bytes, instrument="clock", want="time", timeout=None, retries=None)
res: 8:42:41
